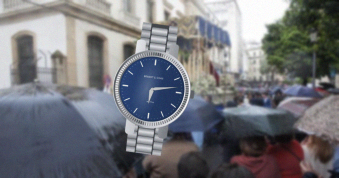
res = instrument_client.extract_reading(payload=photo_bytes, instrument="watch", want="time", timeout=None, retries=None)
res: 6:13
